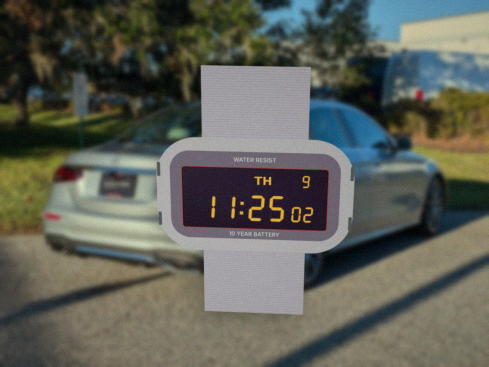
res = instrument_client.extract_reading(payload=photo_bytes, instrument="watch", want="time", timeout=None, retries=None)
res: 11:25:02
